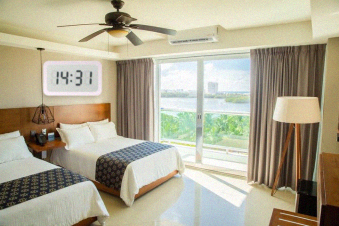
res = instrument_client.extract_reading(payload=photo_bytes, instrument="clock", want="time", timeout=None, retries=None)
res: 14:31
